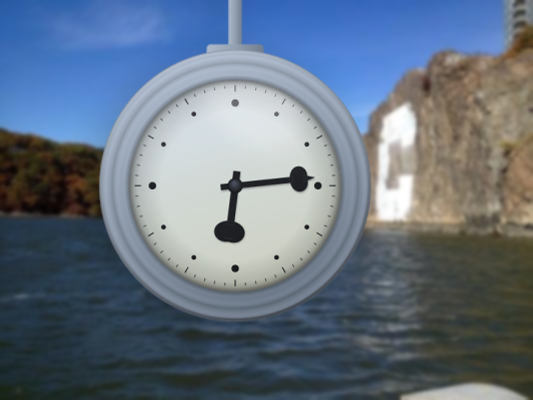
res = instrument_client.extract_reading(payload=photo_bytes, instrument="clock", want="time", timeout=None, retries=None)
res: 6:14
